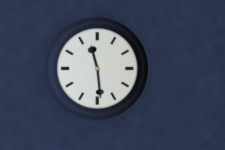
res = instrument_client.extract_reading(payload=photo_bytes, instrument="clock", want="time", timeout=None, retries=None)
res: 11:29
